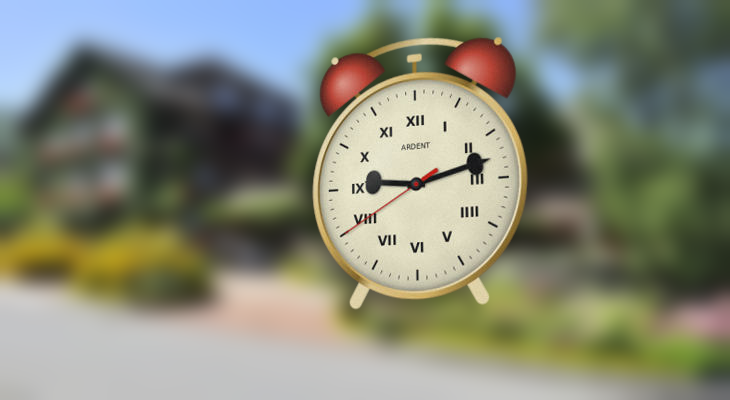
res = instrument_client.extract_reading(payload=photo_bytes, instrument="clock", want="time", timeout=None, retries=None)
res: 9:12:40
